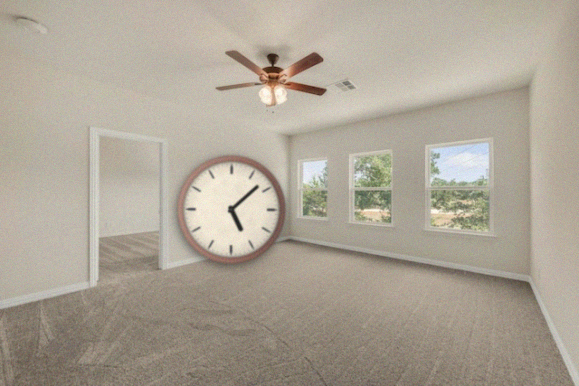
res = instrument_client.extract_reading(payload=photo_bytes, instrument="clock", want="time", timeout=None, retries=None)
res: 5:08
